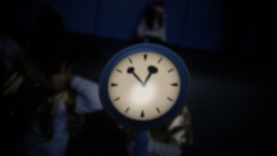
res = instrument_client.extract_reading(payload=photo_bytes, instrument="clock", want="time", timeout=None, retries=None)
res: 12:53
